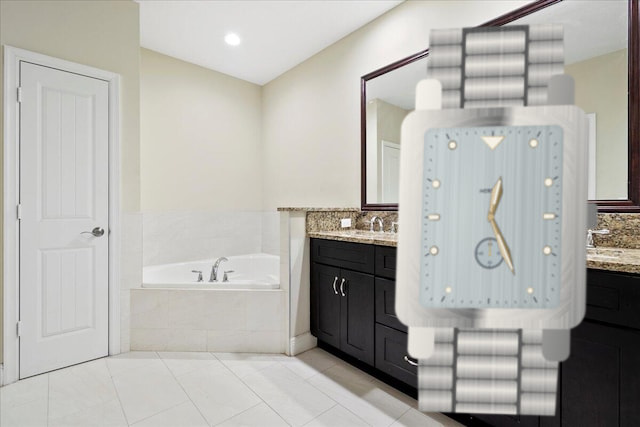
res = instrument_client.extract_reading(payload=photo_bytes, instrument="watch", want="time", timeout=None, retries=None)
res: 12:26
